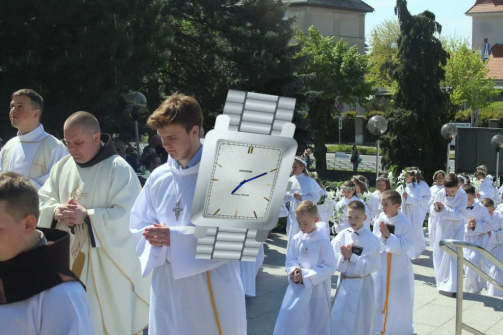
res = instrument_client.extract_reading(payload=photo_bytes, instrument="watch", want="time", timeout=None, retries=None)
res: 7:10
